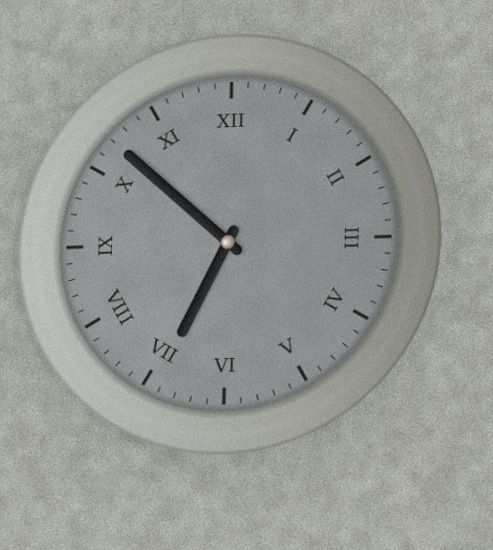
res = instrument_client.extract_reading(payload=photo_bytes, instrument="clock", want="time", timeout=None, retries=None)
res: 6:52
